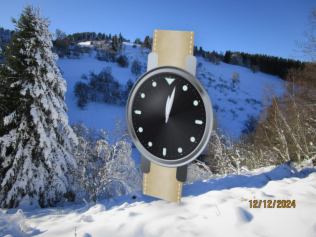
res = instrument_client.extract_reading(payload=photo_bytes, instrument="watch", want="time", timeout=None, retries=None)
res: 12:02
